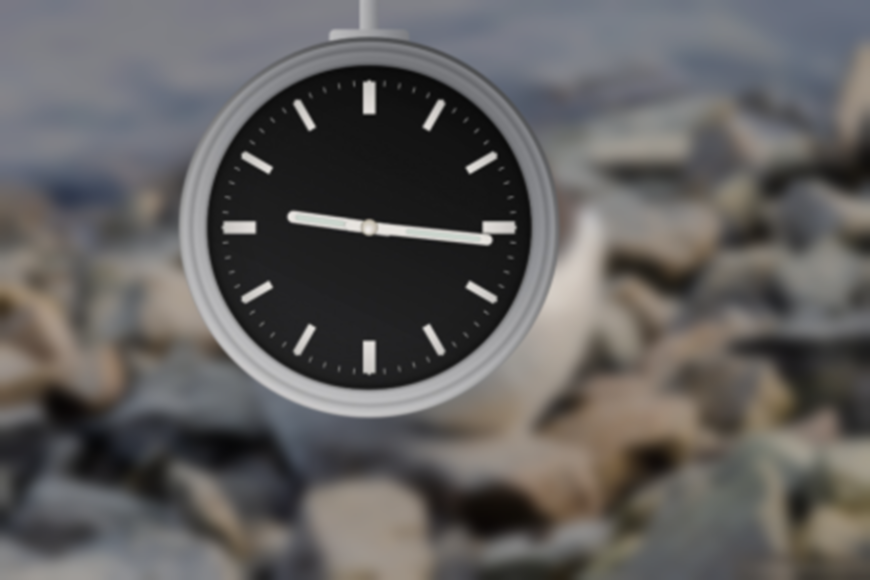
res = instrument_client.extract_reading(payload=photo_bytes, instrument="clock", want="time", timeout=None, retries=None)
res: 9:16
